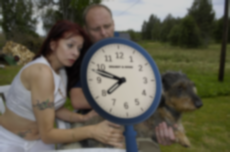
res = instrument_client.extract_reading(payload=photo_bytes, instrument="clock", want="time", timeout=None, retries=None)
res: 7:48
